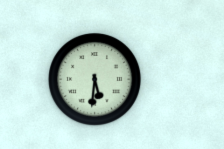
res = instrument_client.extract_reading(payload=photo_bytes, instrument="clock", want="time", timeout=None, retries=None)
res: 5:31
